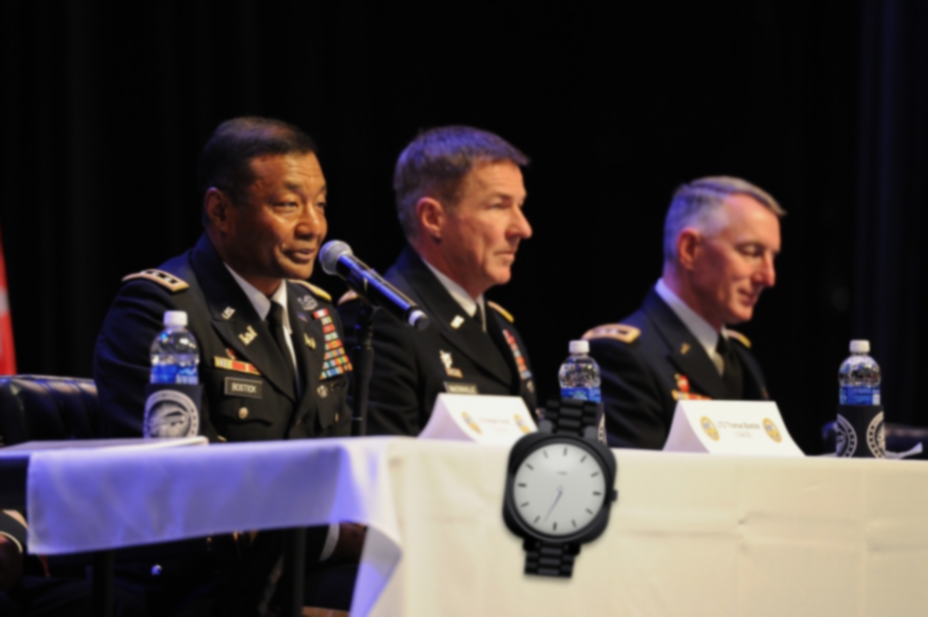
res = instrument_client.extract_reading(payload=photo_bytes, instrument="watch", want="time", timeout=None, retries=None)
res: 6:33
